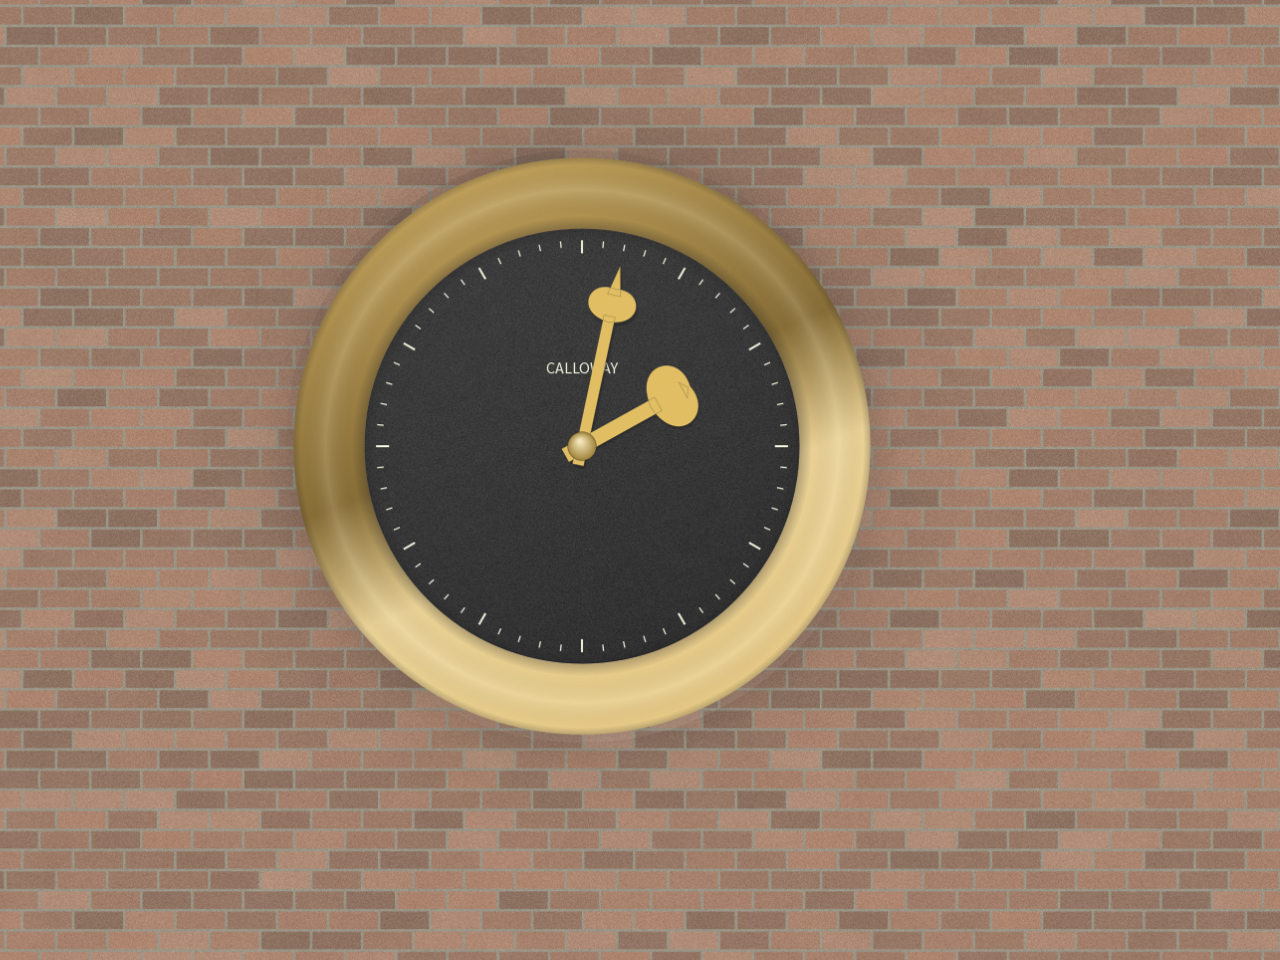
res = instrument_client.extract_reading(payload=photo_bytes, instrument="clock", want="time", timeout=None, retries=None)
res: 2:02
